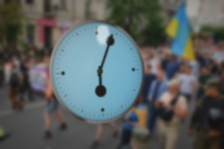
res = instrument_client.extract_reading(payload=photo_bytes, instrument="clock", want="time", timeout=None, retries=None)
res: 6:04
